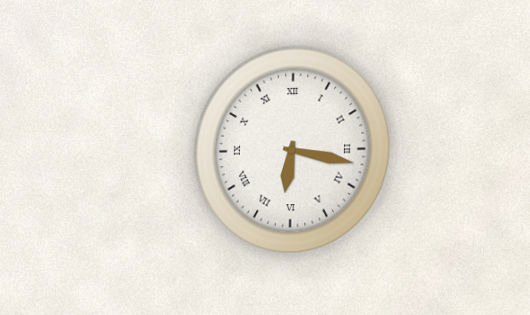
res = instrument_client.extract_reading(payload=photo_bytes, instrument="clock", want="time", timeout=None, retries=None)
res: 6:17
